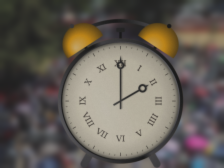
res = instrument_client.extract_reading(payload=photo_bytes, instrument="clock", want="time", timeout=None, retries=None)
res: 2:00
